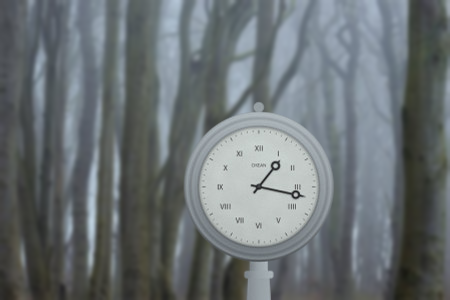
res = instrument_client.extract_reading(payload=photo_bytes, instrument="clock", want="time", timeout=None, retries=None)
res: 1:17
